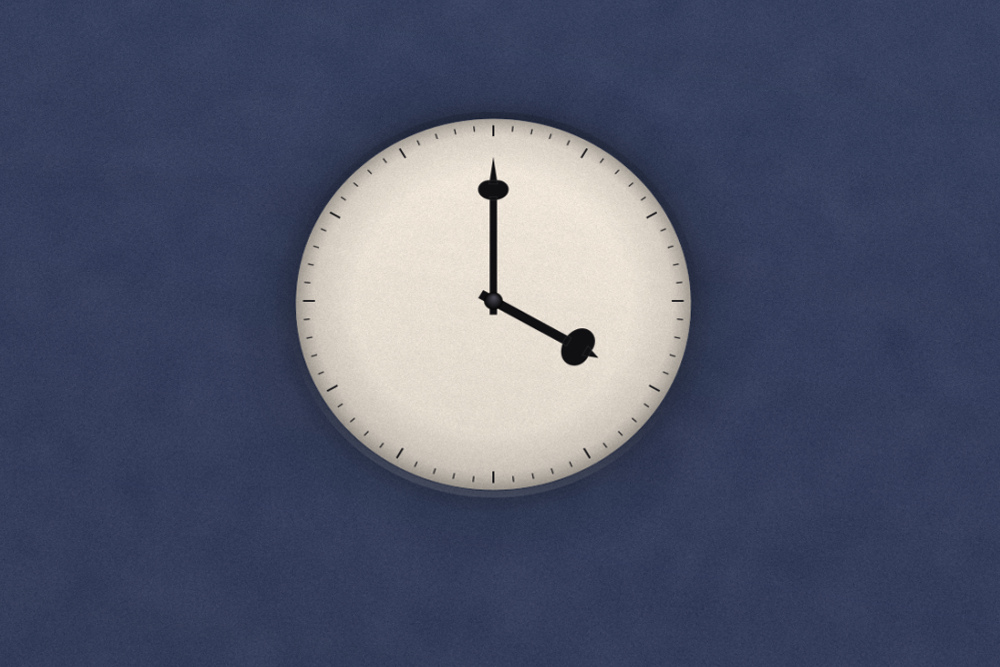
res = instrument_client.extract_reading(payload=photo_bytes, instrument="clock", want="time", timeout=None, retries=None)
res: 4:00
